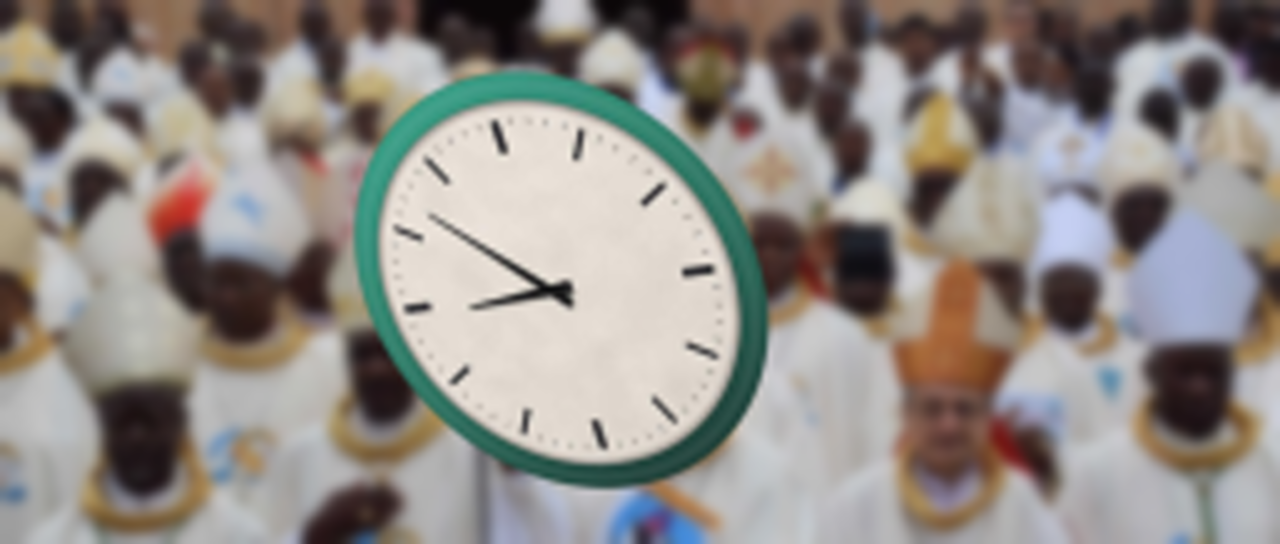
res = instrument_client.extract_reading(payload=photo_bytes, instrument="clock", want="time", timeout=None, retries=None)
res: 8:52
